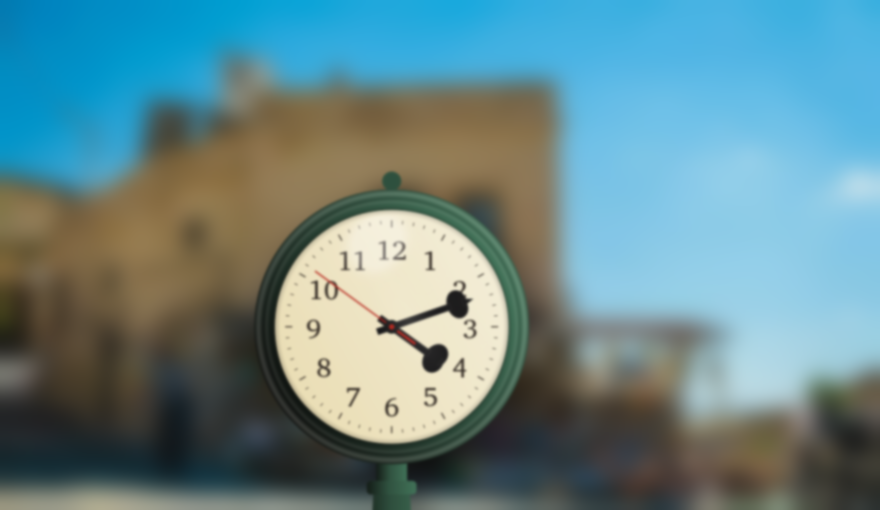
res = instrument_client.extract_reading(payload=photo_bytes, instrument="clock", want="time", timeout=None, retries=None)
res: 4:11:51
